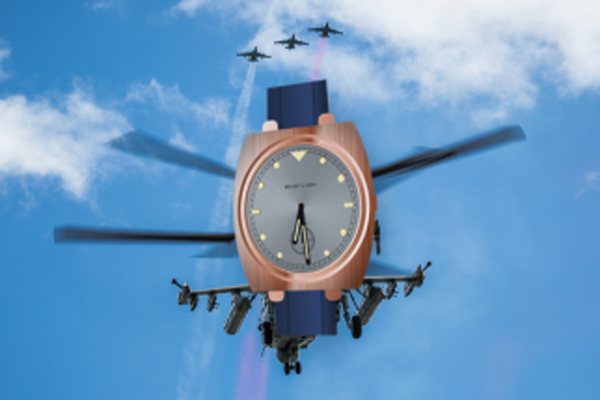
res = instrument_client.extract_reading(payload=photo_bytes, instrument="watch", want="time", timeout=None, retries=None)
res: 6:29
